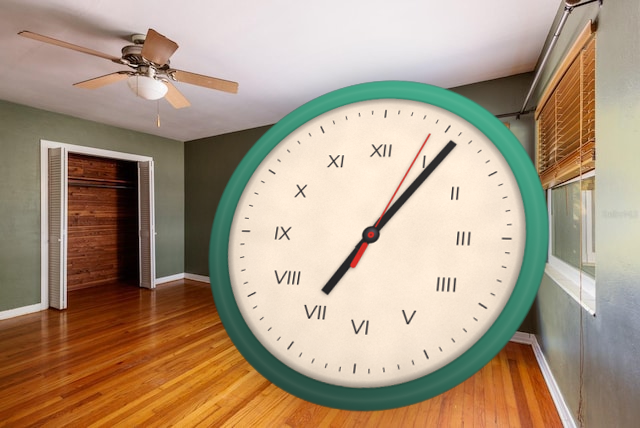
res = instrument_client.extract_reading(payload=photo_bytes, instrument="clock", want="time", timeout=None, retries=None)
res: 7:06:04
